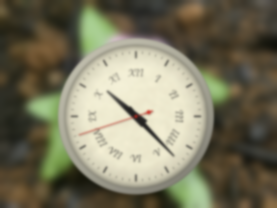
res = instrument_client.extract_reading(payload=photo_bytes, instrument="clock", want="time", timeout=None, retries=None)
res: 10:22:42
